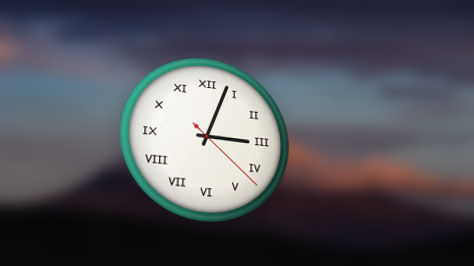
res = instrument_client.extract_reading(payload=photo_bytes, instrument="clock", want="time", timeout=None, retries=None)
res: 3:03:22
